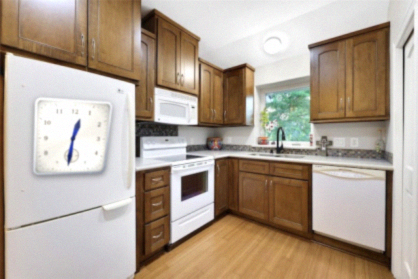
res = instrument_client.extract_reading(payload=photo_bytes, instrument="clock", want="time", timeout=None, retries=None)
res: 12:31
